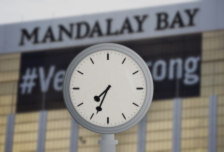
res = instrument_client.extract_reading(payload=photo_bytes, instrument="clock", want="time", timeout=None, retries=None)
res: 7:34
